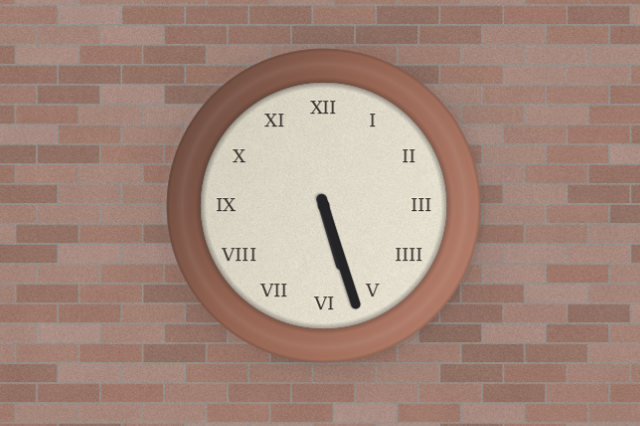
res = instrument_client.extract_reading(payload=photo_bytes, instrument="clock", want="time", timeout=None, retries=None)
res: 5:27
